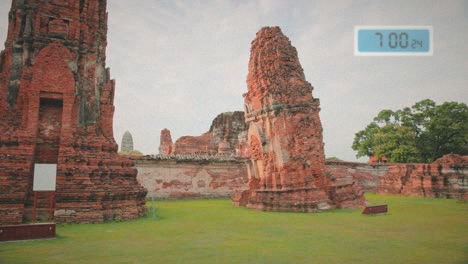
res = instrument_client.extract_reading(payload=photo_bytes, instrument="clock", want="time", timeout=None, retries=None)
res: 7:00
